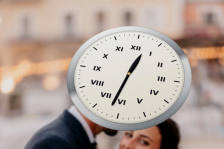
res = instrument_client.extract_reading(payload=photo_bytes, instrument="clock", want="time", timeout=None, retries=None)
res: 12:32
